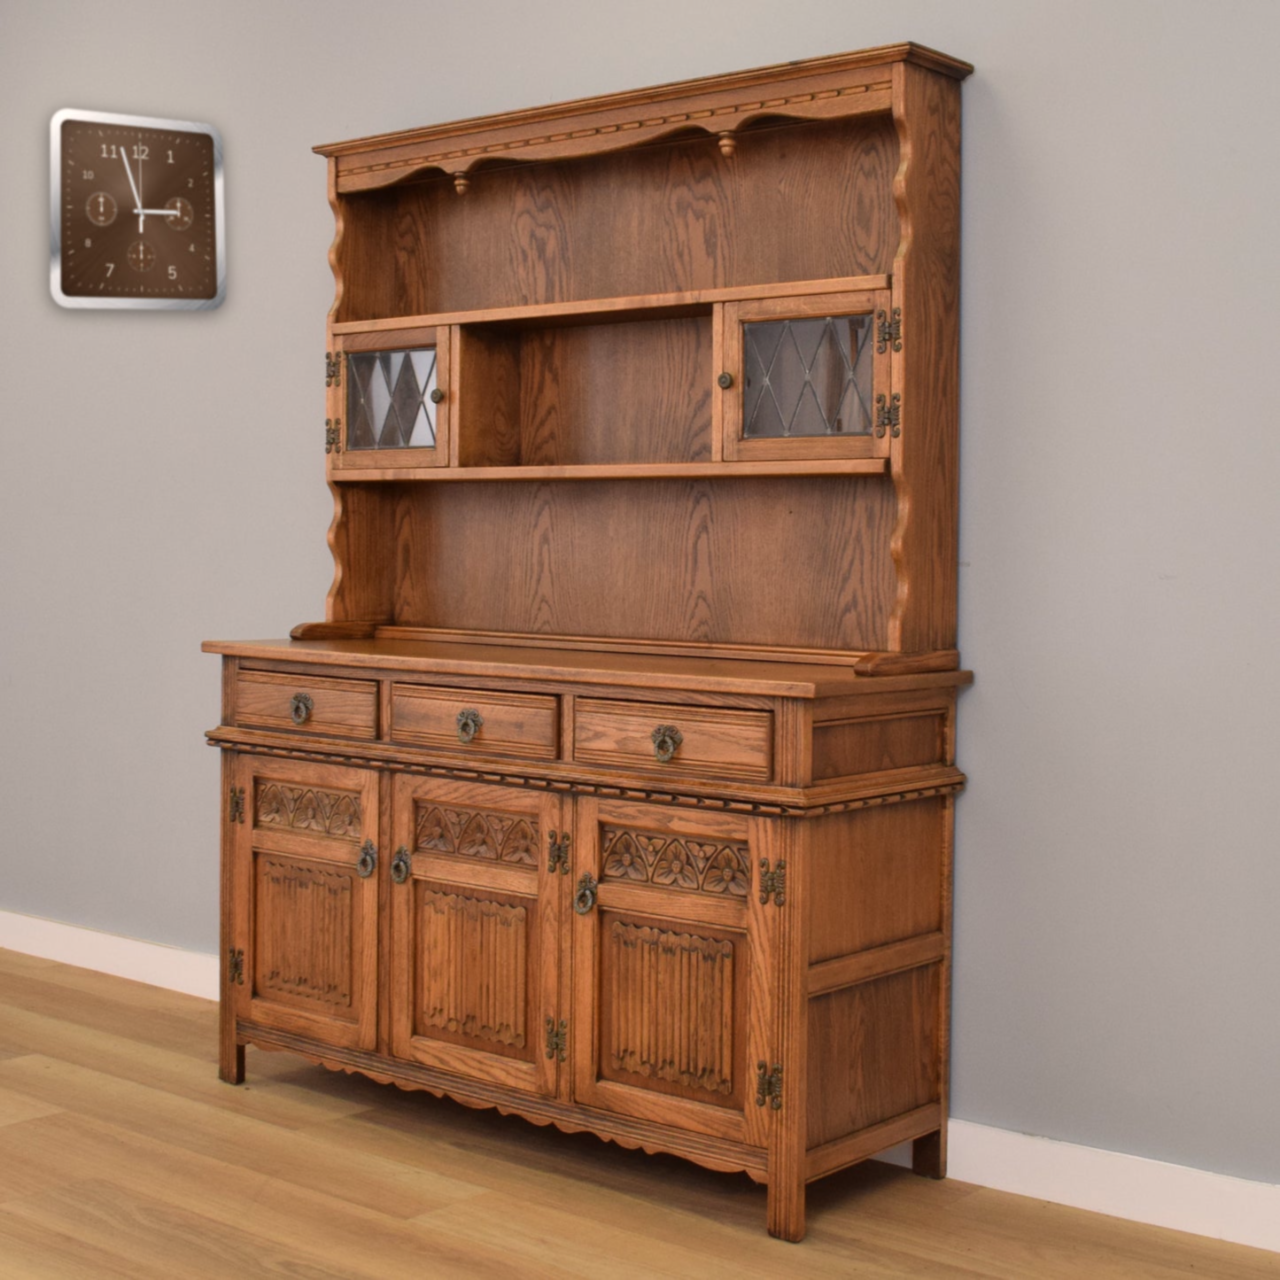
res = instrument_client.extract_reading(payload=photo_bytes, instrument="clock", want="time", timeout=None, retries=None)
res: 2:57
